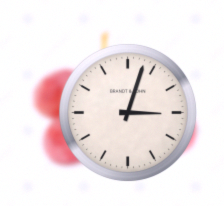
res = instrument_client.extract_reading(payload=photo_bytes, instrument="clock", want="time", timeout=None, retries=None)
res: 3:03
